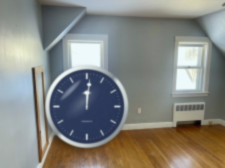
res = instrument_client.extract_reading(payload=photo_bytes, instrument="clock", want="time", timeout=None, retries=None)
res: 12:01
